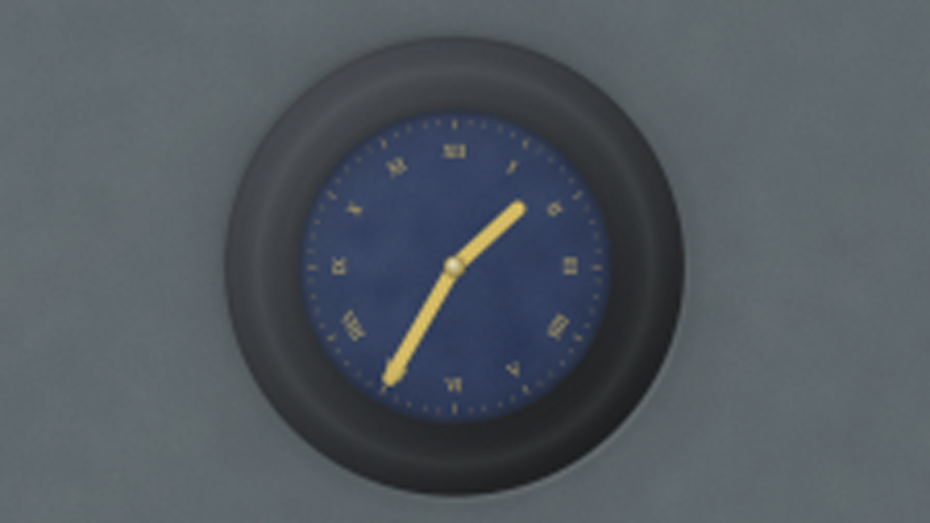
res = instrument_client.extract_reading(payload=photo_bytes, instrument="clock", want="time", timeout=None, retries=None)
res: 1:35
